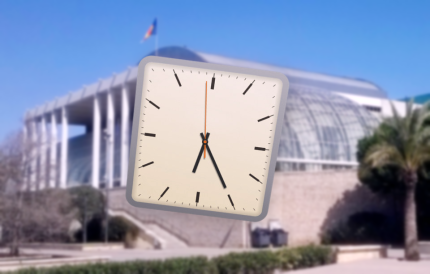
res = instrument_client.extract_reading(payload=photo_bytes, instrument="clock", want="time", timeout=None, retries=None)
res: 6:24:59
